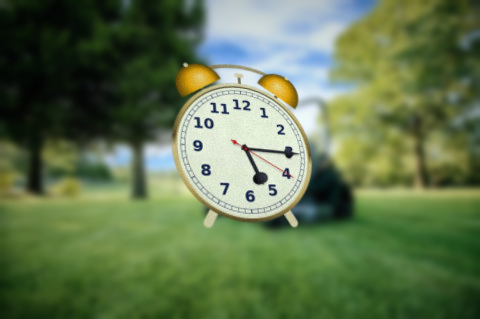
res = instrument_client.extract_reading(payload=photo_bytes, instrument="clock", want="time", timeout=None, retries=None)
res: 5:15:20
